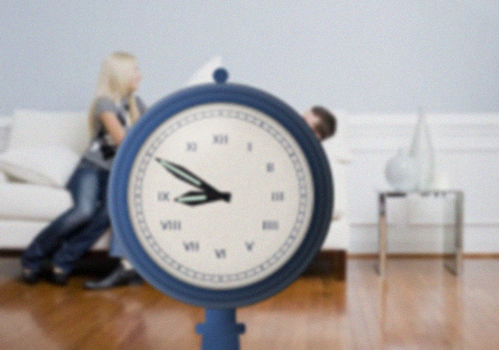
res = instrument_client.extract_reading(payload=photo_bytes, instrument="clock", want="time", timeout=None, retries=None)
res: 8:50
